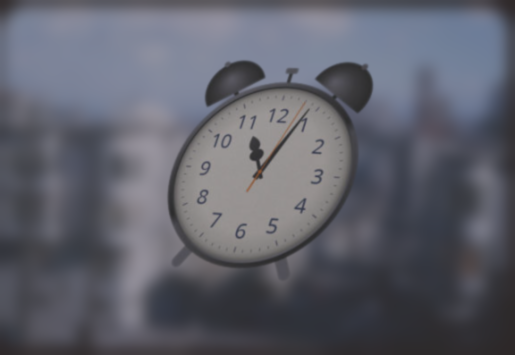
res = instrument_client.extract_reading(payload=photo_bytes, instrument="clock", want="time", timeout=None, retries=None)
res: 11:04:03
